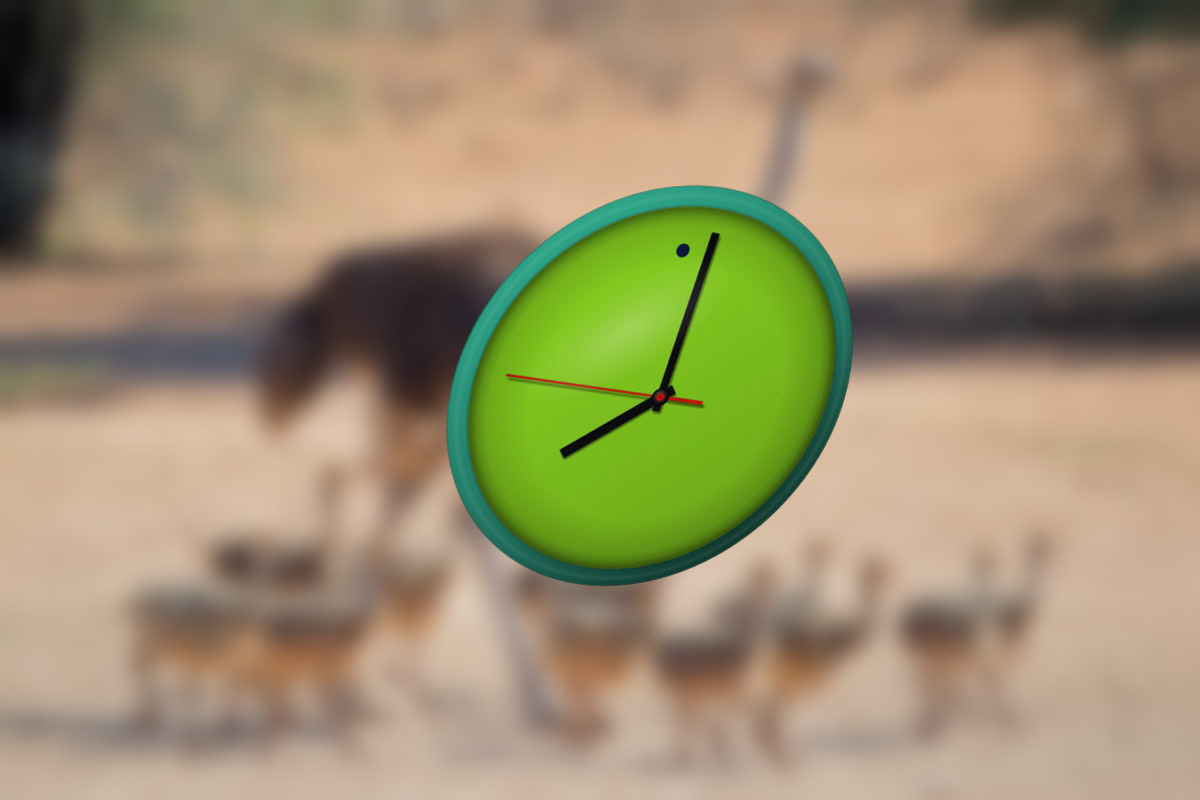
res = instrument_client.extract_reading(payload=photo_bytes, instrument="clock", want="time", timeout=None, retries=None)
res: 8:01:47
